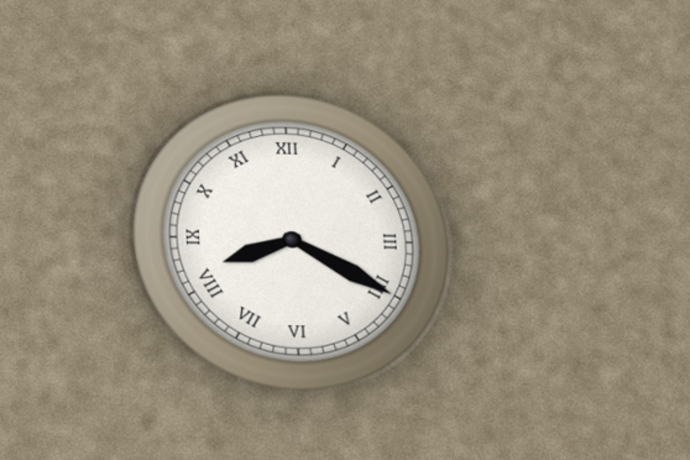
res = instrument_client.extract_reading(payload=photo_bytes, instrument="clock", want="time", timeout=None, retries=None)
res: 8:20
